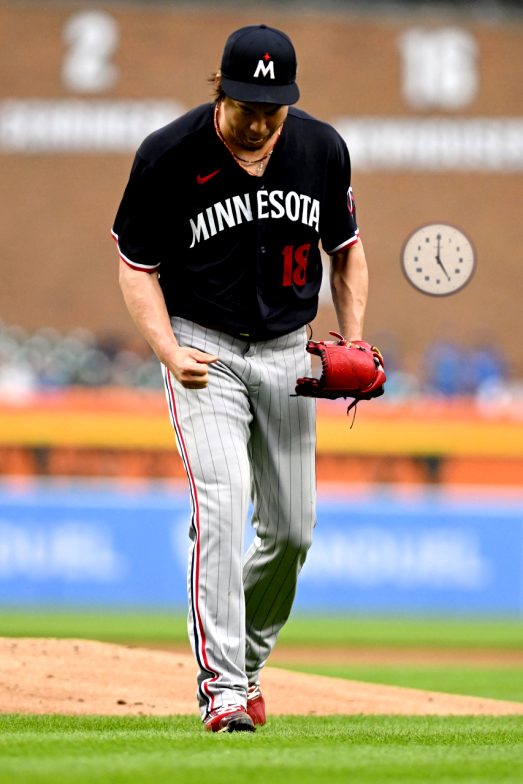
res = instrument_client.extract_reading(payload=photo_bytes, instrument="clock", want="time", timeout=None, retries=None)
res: 5:00
